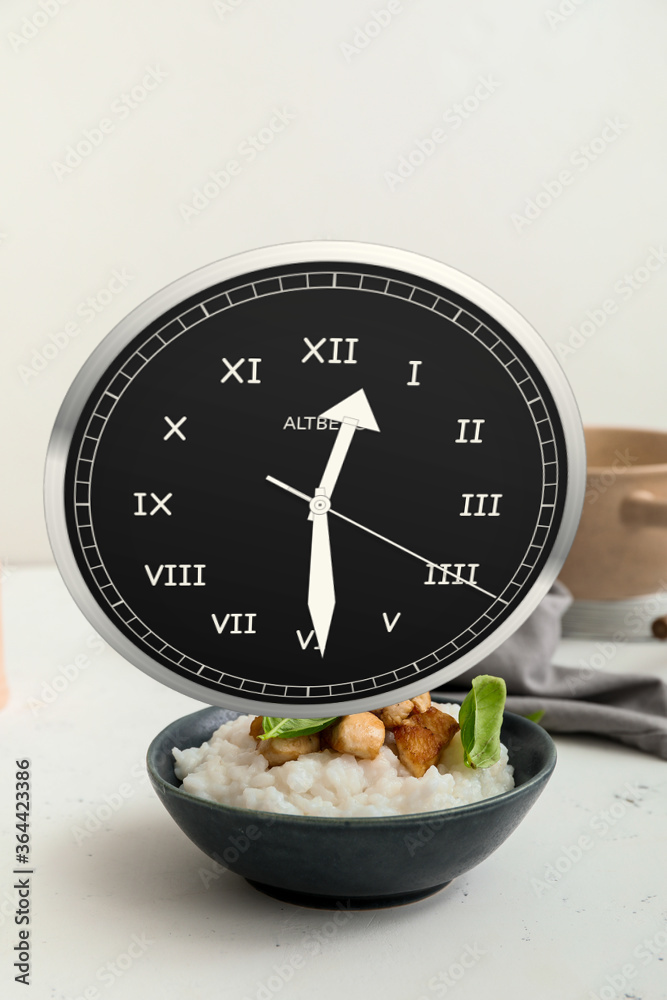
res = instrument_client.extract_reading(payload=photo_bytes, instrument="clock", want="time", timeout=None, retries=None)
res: 12:29:20
